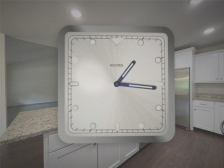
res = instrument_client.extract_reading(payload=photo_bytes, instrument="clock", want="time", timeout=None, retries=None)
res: 1:16
